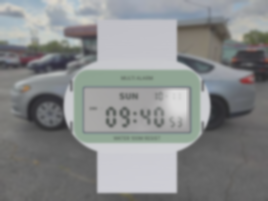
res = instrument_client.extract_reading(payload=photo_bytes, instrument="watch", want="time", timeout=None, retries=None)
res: 9:40
